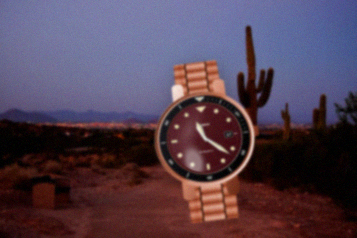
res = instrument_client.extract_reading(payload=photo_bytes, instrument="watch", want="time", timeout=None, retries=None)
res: 11:22
